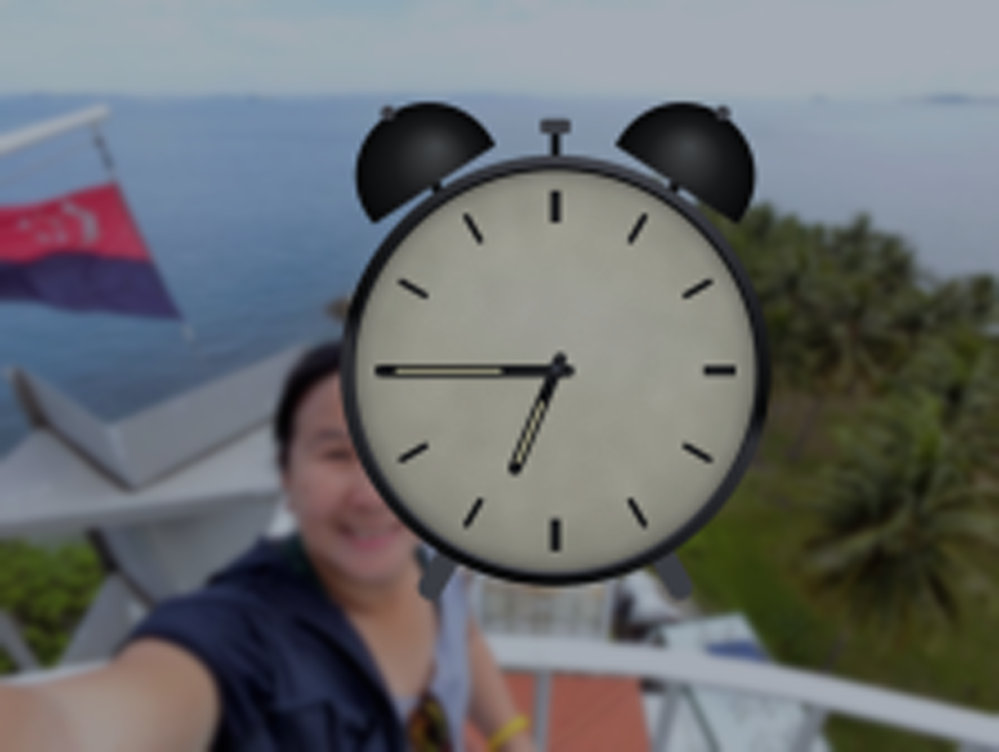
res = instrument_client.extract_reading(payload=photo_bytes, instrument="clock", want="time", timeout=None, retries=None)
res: 6:45
